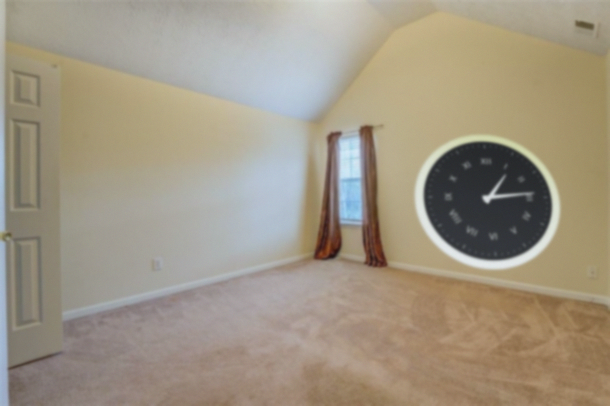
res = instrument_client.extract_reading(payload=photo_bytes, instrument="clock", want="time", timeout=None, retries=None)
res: 1:14
